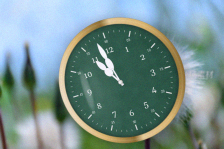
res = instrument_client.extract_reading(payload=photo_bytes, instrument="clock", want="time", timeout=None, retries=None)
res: 10:58
